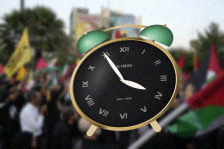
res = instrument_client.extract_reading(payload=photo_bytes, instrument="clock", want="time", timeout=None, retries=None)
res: 3:55
